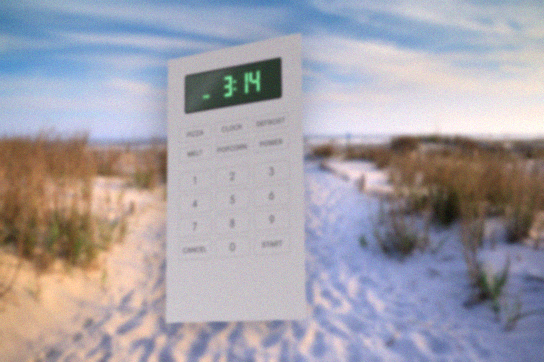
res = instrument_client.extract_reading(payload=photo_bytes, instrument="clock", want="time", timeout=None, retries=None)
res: 3:14
